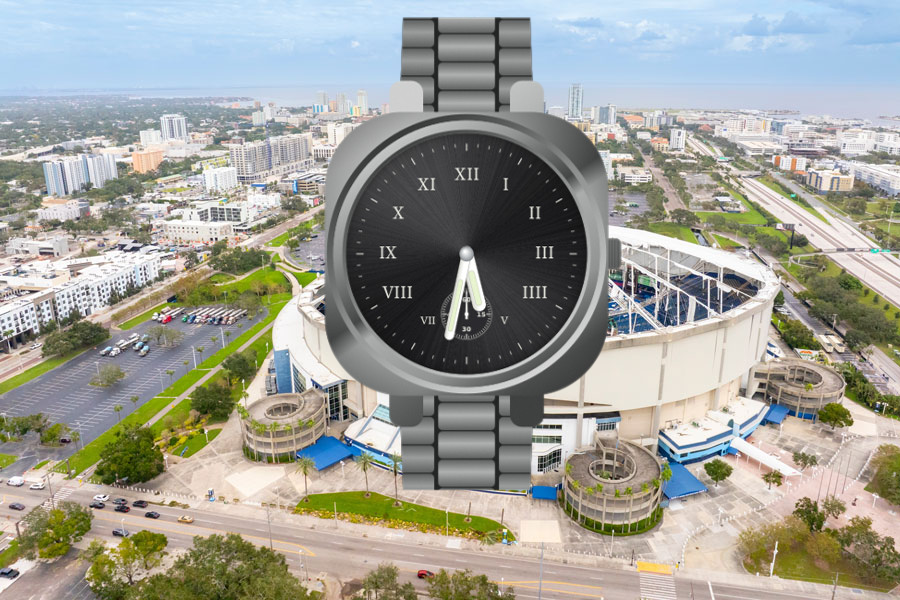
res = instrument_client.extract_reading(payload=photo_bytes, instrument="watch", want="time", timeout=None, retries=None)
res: 5:32
